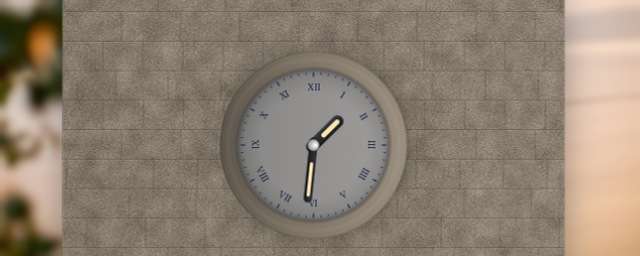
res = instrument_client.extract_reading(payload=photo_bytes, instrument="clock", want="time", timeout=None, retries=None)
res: 1:31
